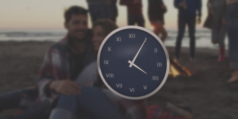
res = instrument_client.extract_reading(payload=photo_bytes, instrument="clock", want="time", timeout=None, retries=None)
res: 4:05
